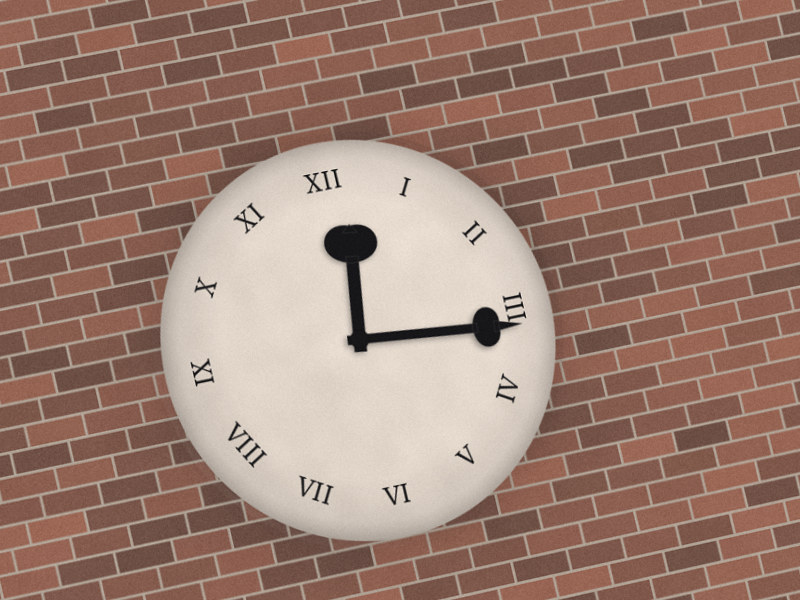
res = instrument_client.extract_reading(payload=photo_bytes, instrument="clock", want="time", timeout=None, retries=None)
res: 12:16
